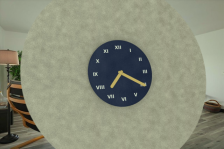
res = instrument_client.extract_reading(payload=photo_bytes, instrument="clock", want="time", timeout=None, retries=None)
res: 7:20
